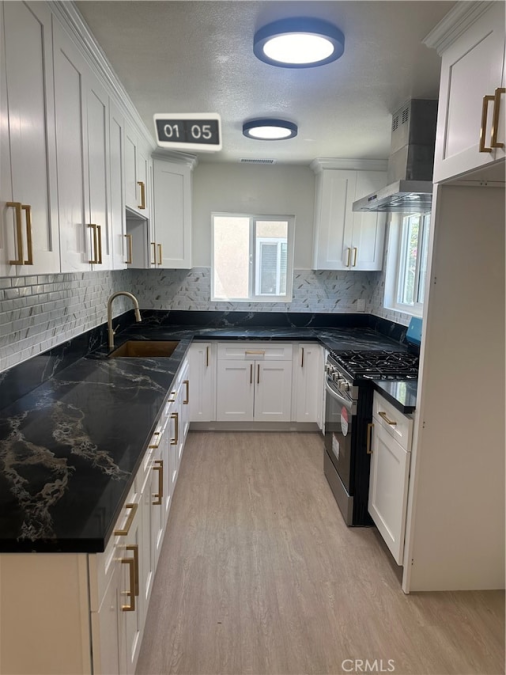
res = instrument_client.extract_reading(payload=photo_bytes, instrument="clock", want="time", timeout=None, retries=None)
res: 1:05
